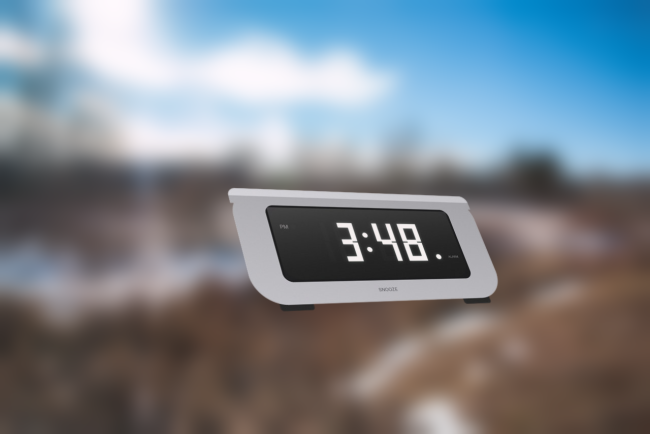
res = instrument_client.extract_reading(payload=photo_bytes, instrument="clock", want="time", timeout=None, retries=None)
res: 3:48
